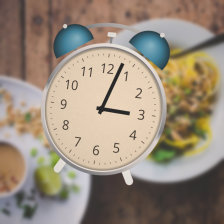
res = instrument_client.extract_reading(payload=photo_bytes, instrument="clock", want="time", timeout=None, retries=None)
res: 3:03
